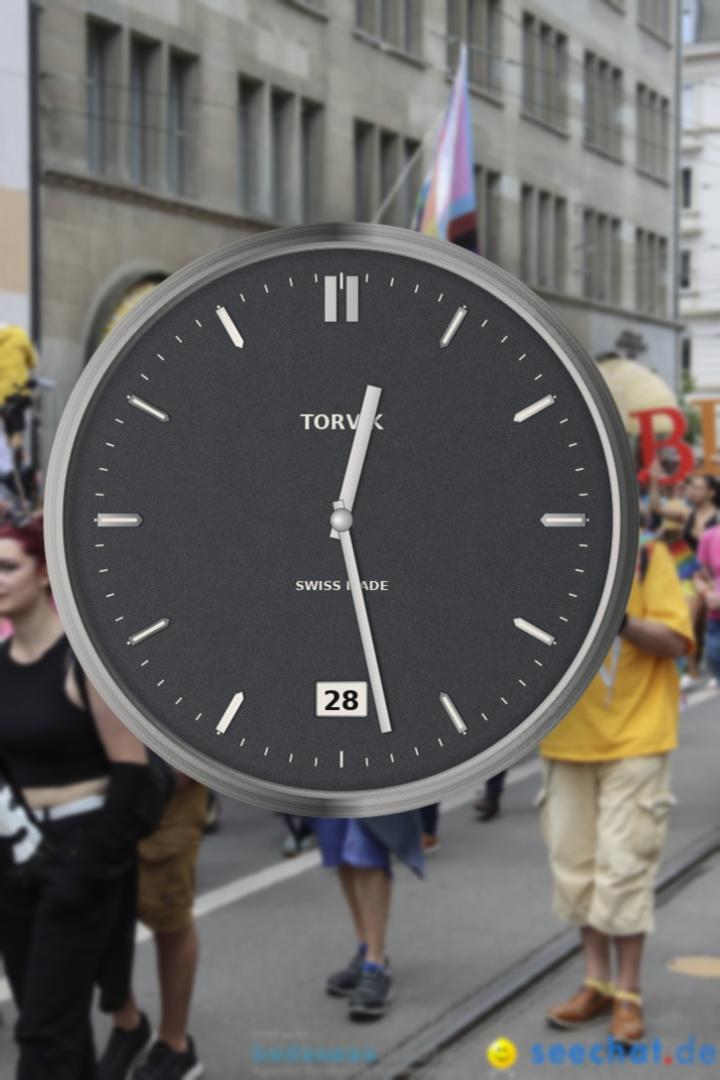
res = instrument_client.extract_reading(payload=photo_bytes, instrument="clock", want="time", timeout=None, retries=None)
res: 12:28
